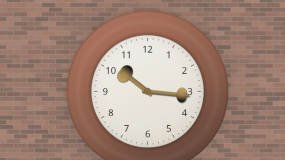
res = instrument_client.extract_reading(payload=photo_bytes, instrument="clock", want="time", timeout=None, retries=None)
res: 10:16
